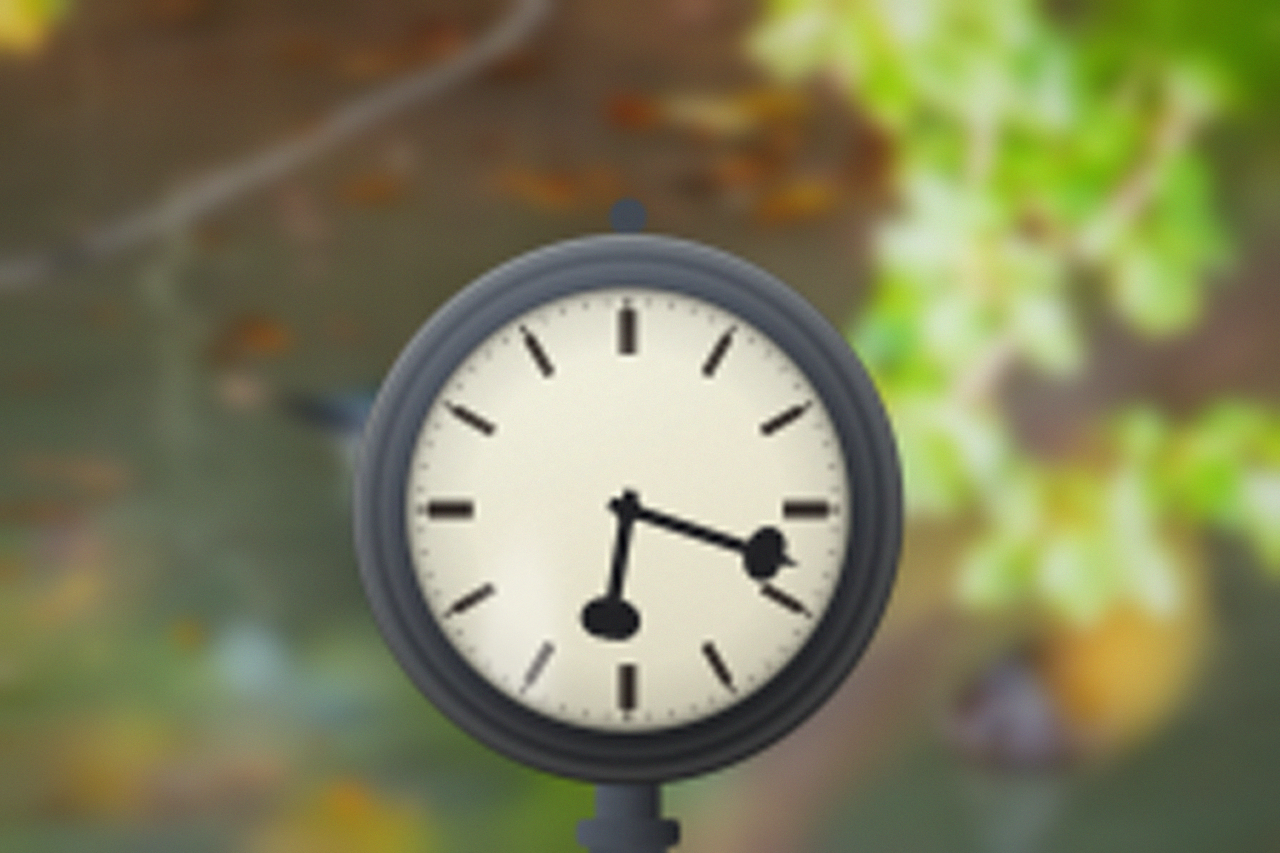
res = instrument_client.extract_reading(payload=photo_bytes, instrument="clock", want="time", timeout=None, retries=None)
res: 6:18
